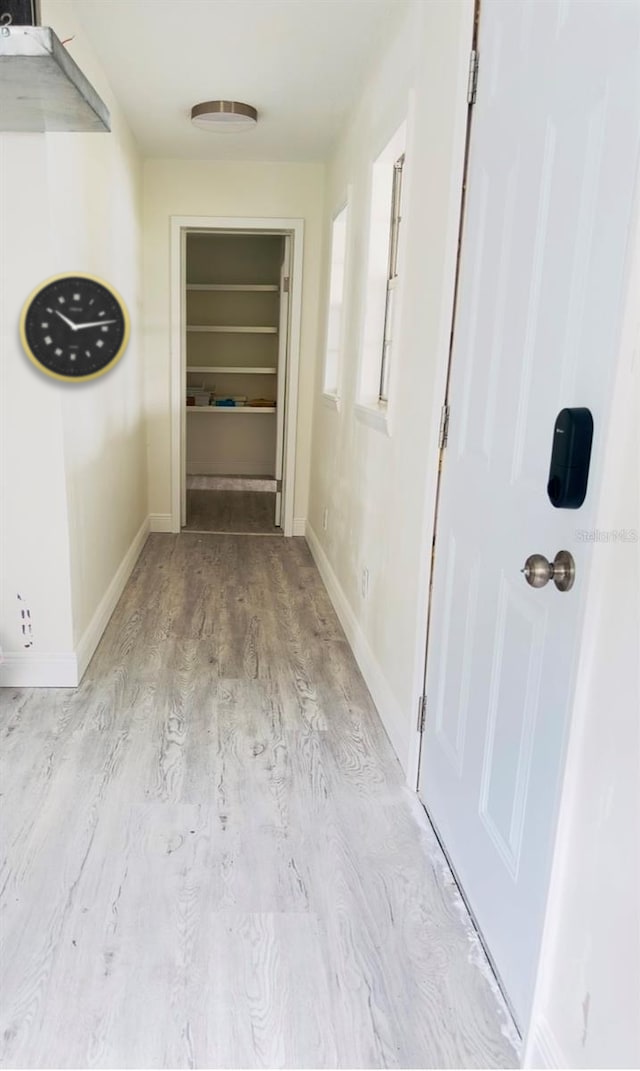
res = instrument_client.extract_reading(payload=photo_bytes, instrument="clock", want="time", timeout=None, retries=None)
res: 10:13
